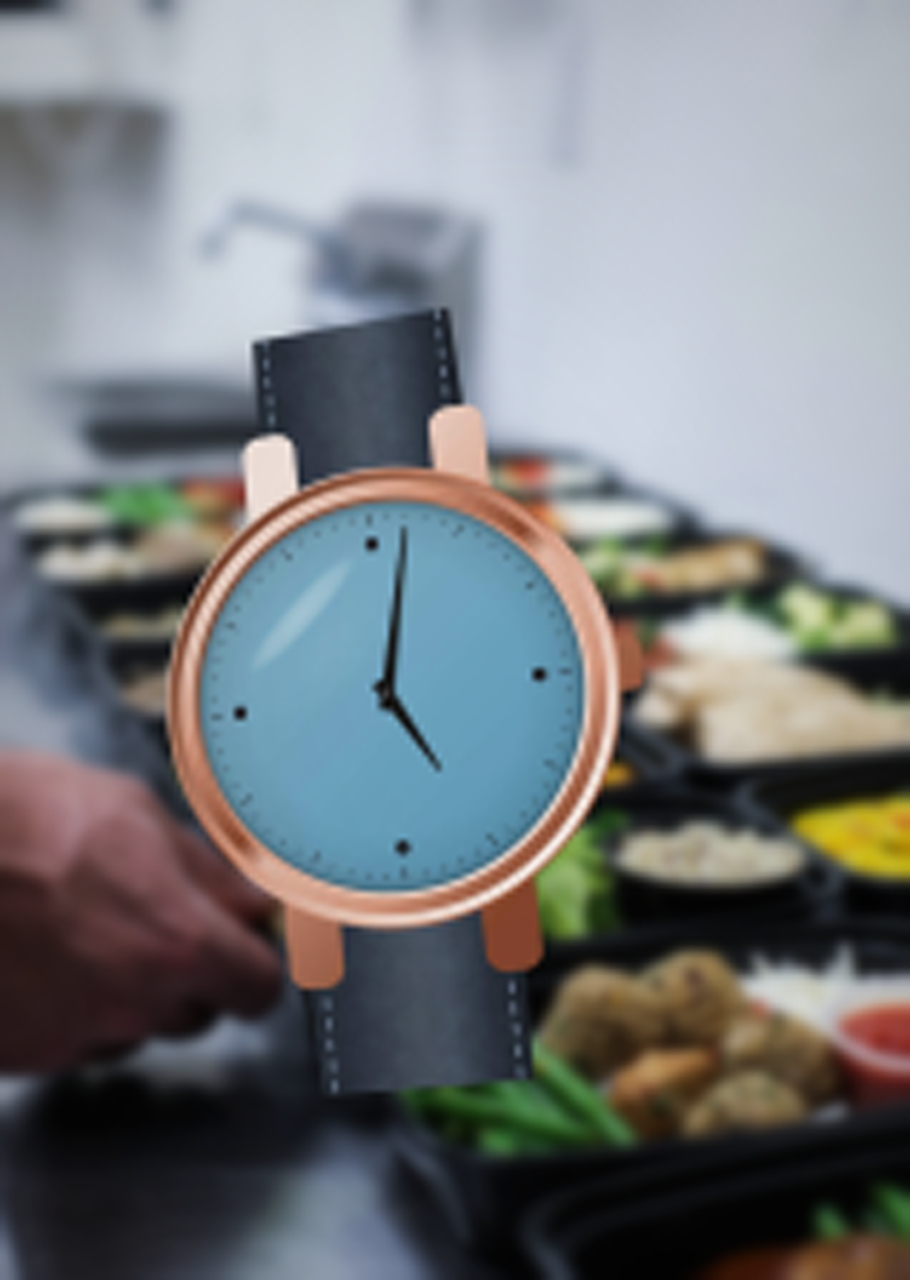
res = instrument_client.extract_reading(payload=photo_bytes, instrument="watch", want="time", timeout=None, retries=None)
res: 5:02
